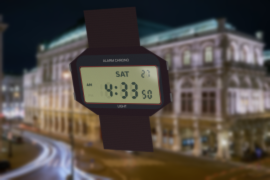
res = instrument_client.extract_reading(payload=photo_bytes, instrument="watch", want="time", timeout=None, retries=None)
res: 4:33:50
